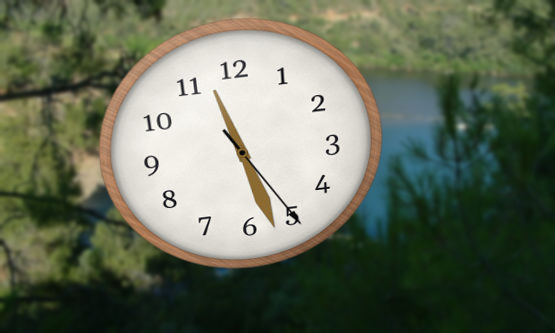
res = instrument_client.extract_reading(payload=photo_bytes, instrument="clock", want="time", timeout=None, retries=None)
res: 11:27:25
